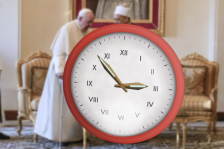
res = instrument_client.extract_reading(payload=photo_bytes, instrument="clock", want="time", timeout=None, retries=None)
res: 2:53
